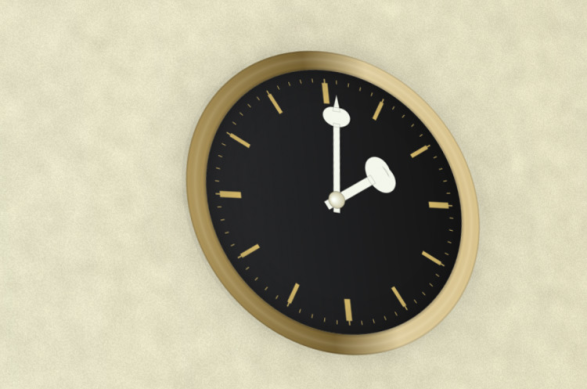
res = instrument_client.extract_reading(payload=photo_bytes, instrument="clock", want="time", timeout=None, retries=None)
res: 2:01
